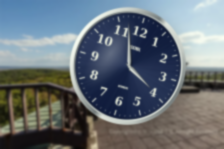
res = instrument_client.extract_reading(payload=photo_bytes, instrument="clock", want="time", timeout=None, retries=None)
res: 3:57
